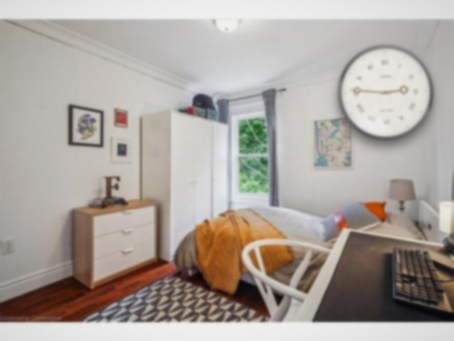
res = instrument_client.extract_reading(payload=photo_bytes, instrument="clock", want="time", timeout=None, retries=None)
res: 2:46
